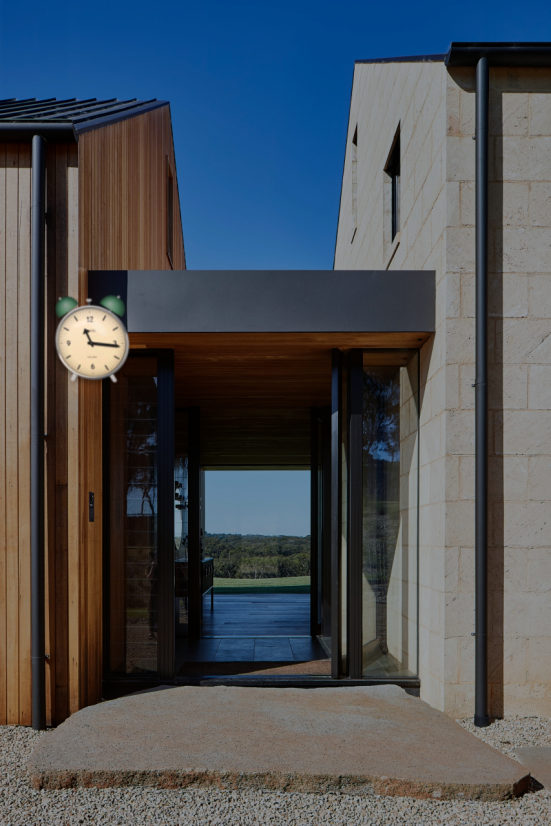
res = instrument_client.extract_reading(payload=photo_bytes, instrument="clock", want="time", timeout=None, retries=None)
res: 11:16
